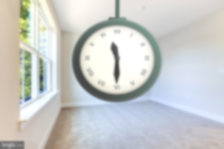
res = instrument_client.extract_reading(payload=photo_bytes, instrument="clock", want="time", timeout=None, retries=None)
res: 11:30
